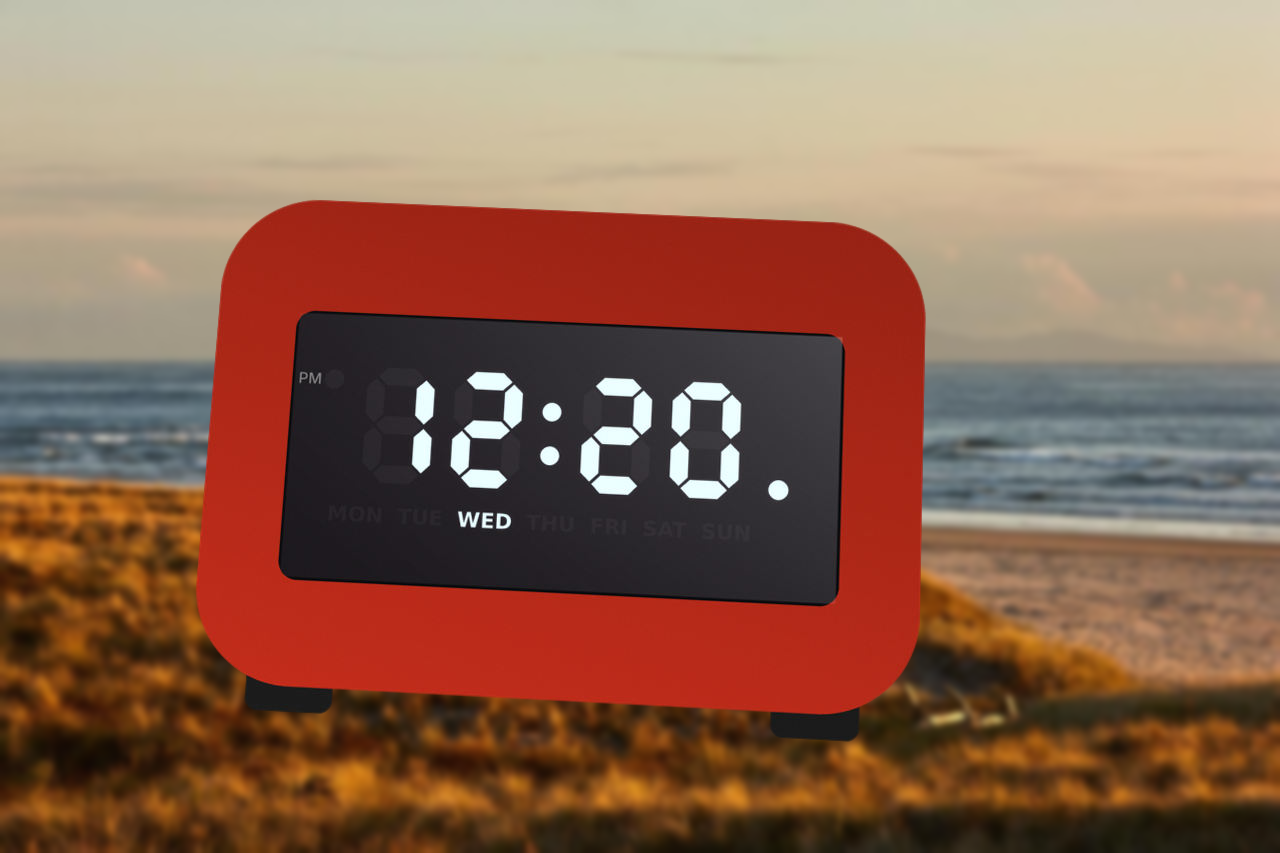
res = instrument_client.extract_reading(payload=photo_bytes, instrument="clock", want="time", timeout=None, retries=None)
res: 12:20
